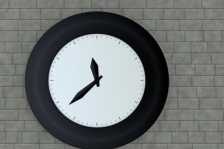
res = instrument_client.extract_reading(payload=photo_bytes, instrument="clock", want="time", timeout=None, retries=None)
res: 11:38
